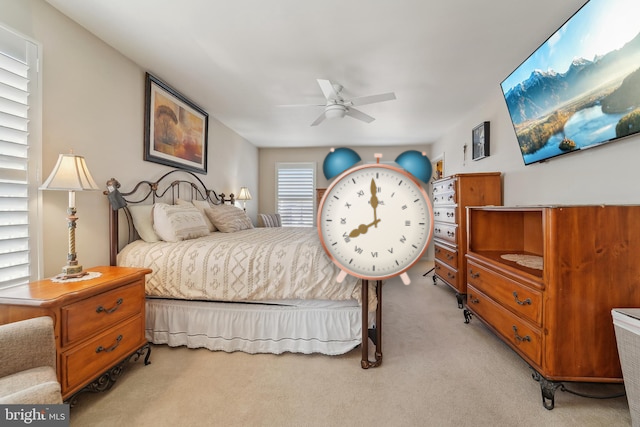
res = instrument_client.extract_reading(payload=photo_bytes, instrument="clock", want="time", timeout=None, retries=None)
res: 7:59
